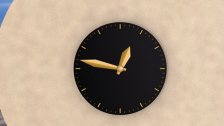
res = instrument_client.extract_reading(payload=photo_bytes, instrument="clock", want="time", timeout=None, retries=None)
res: 12:47
